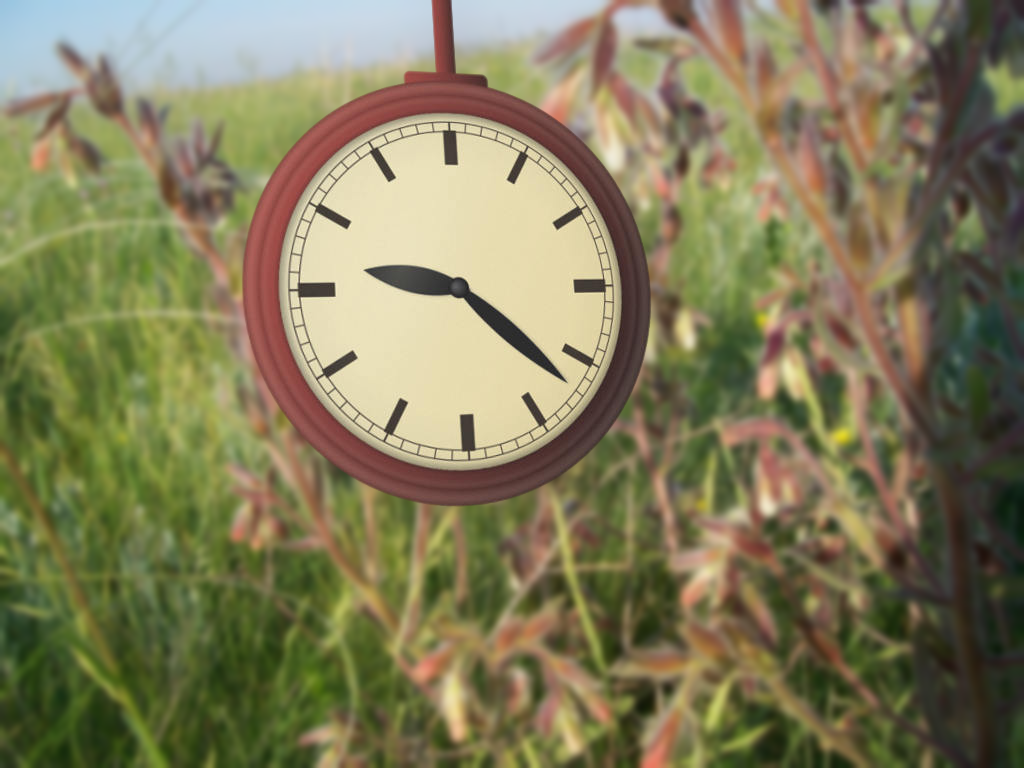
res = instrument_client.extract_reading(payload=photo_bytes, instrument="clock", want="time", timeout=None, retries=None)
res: 9:22
